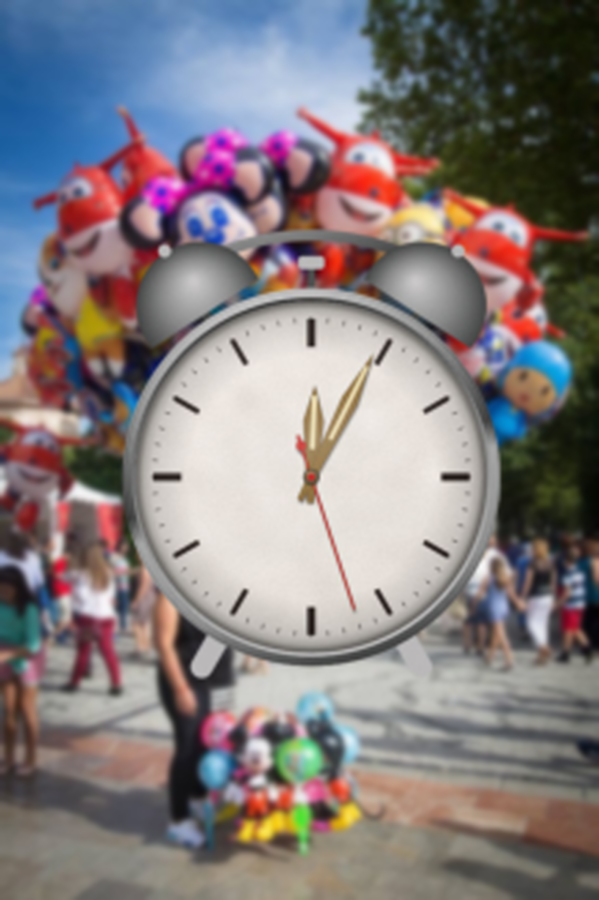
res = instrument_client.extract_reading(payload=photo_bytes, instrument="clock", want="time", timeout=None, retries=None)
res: 12:04:27
